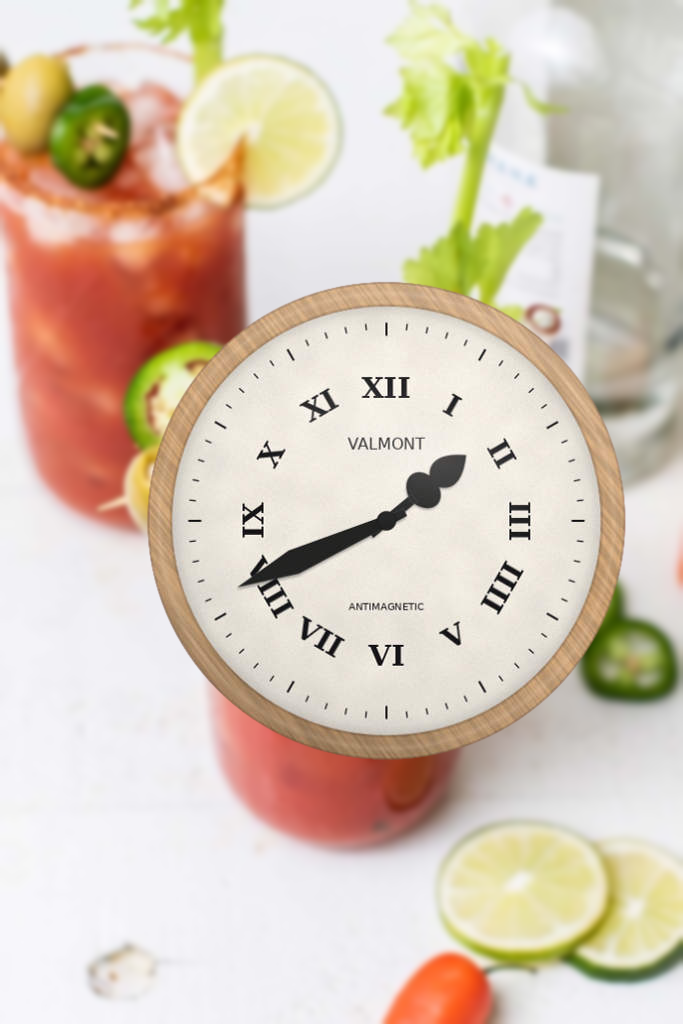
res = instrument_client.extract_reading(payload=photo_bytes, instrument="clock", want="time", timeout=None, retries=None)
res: 1:41
